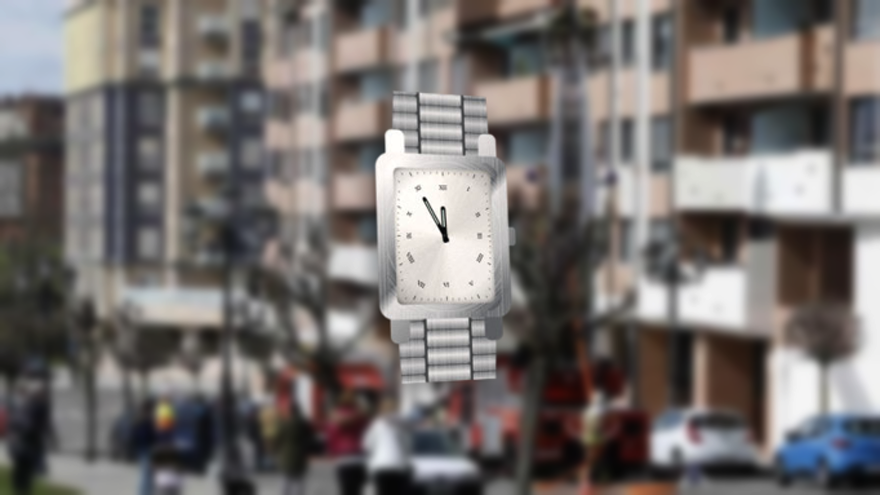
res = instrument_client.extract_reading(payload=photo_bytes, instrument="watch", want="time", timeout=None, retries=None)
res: 11:55
